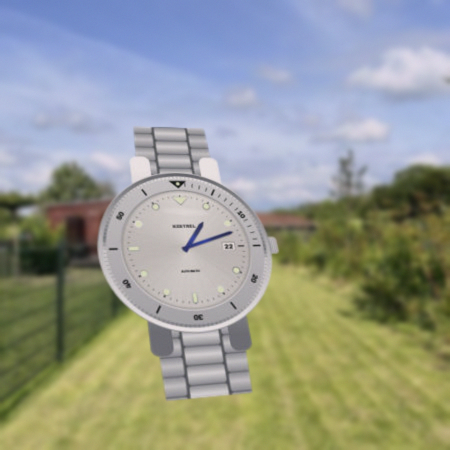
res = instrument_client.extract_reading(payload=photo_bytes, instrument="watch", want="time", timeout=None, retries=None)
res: 1:12
